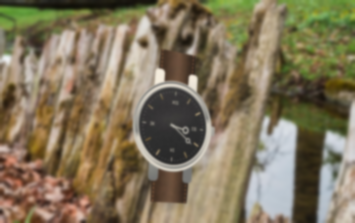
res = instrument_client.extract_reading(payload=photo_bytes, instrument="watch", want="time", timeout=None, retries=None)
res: 3:21
